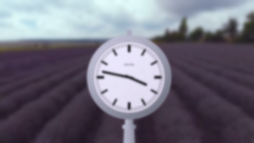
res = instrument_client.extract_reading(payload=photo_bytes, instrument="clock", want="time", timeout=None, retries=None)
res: 3:47
